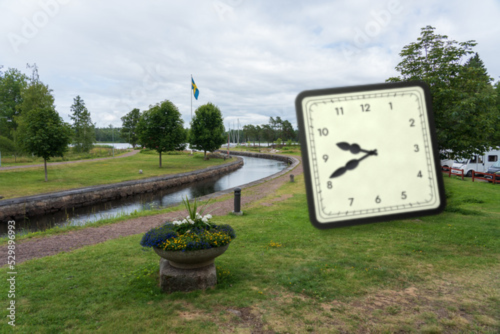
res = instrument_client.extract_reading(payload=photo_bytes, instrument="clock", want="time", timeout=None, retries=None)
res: 9:41
